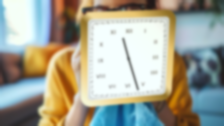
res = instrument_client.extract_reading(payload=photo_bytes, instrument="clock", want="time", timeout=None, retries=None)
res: 11:27
